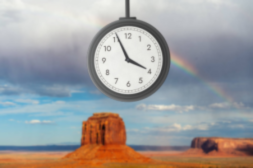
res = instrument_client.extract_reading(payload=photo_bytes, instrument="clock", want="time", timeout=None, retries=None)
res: 3:56
